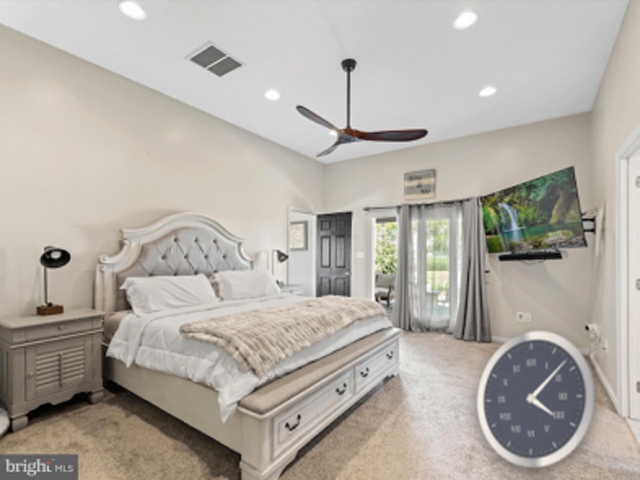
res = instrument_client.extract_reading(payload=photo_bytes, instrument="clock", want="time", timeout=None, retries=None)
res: 4:08
